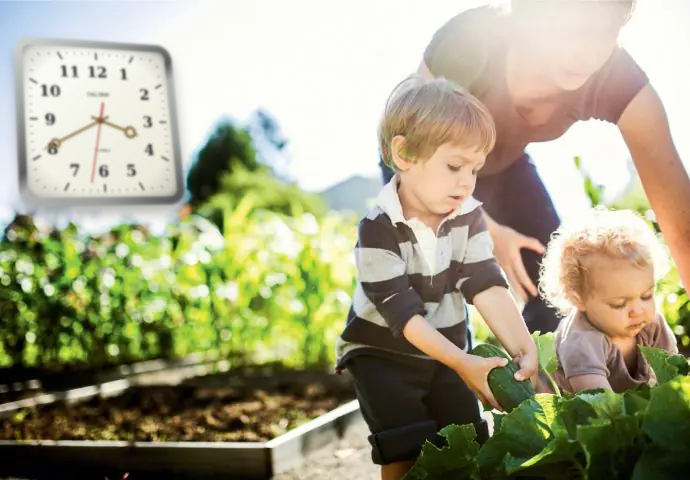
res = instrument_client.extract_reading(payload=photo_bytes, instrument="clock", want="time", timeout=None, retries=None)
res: 3:40:32
